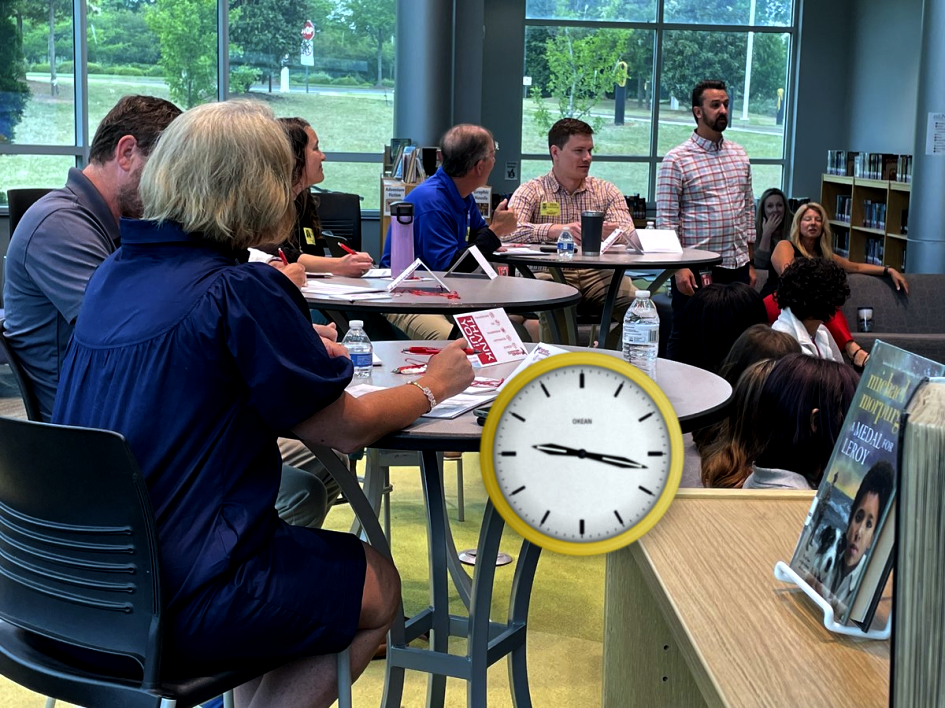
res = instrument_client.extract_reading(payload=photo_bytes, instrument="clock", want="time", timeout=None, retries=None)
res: 9:17
